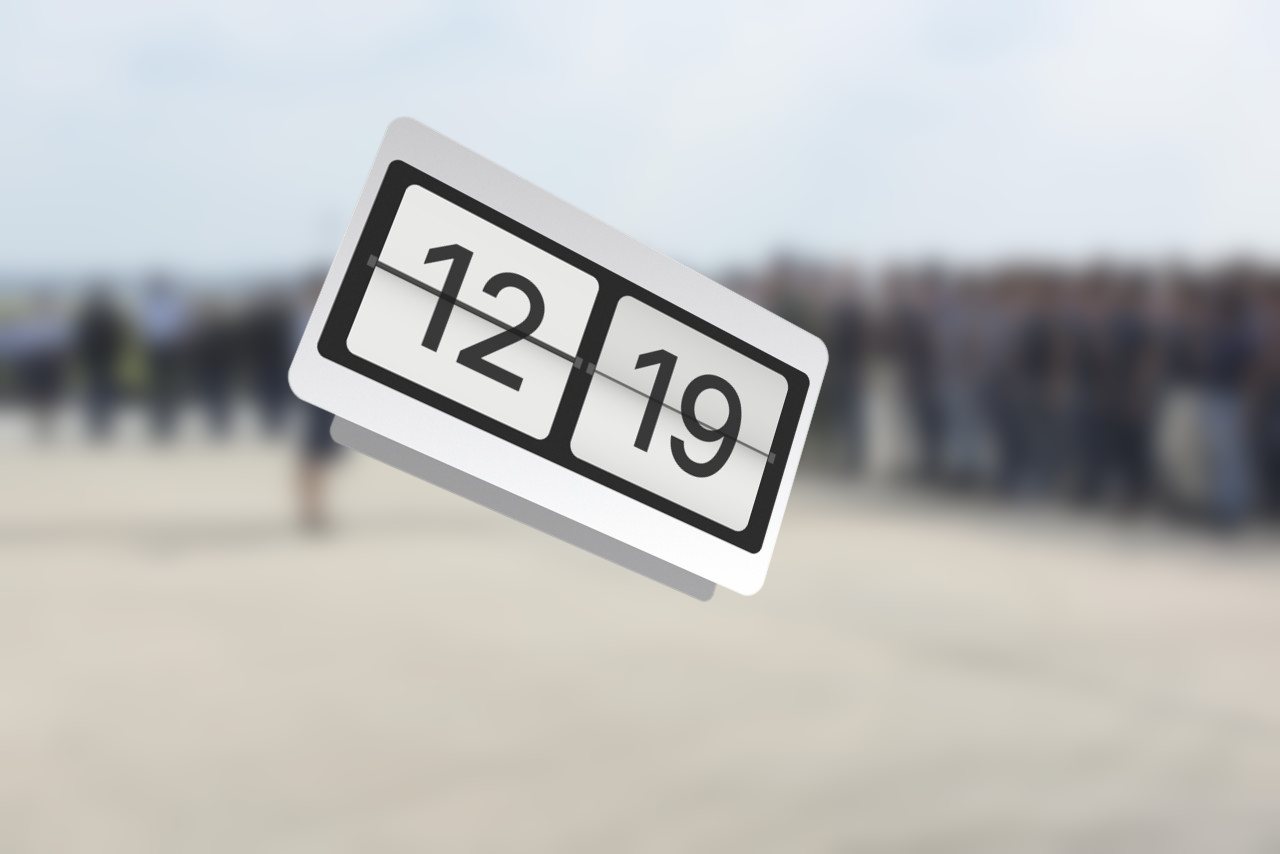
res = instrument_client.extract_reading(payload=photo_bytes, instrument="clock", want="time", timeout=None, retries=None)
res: 12:19
